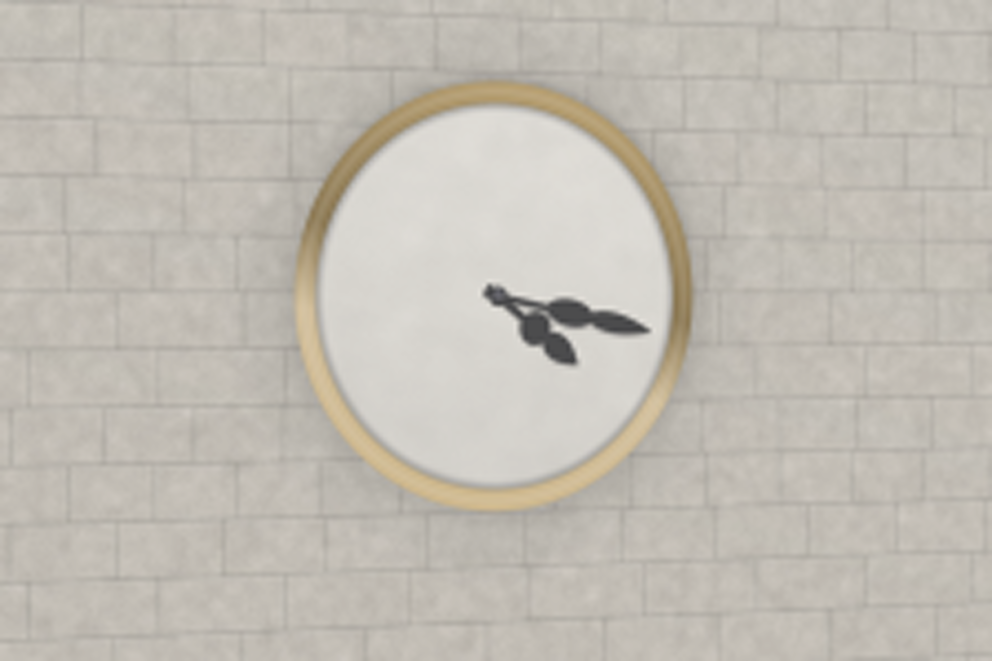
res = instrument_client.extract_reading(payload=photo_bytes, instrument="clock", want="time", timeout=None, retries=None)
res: 4:17
